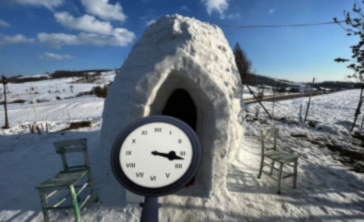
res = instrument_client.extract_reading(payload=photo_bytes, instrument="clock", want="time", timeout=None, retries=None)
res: 3:17
